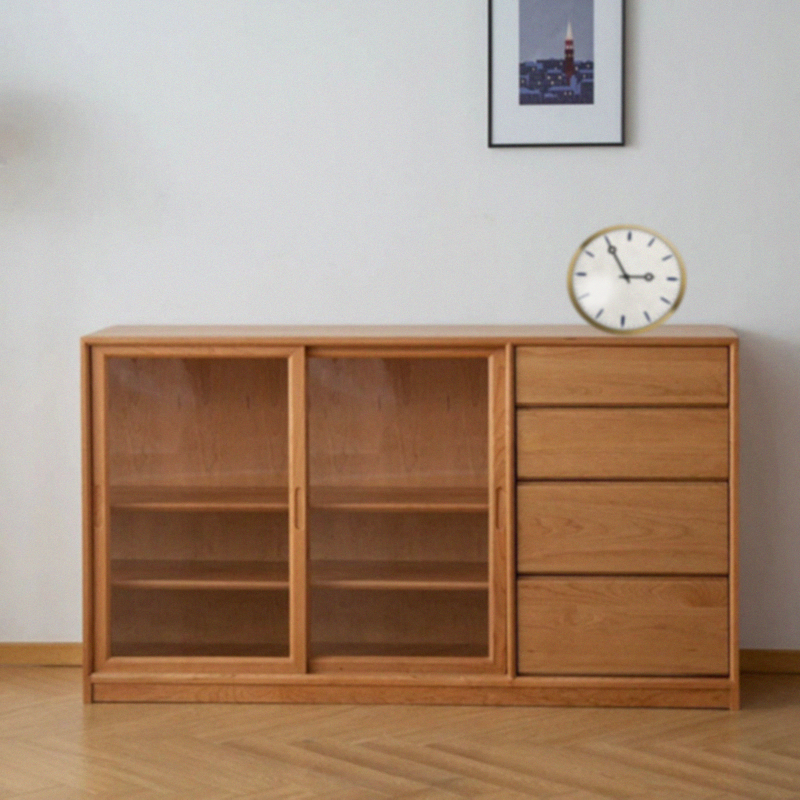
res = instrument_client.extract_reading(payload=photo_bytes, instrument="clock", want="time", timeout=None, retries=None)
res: 2:55
